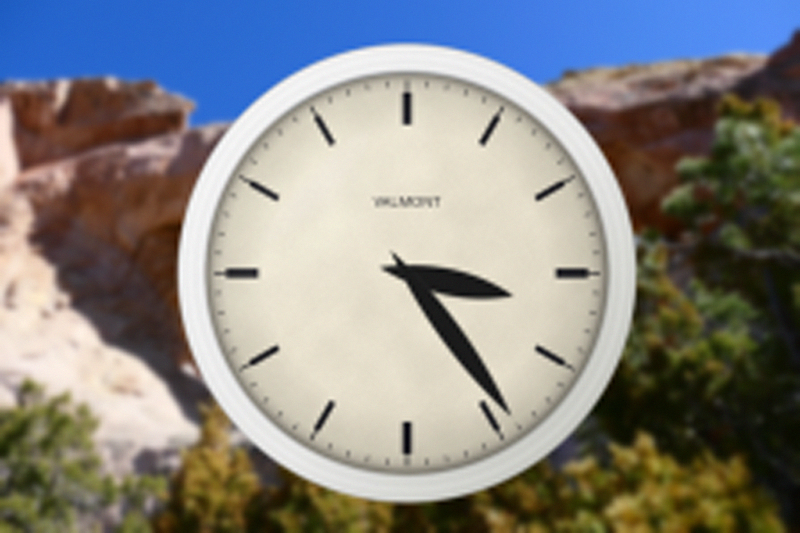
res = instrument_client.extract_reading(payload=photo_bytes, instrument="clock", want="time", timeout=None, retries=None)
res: 3:24
